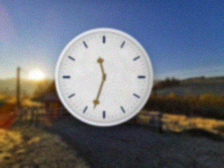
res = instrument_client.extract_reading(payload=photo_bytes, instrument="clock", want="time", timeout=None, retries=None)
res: 11:33
